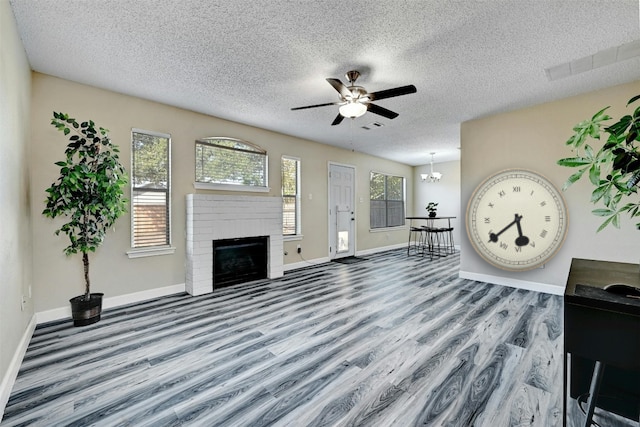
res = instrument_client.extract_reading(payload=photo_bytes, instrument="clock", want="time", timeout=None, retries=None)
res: 5:39
